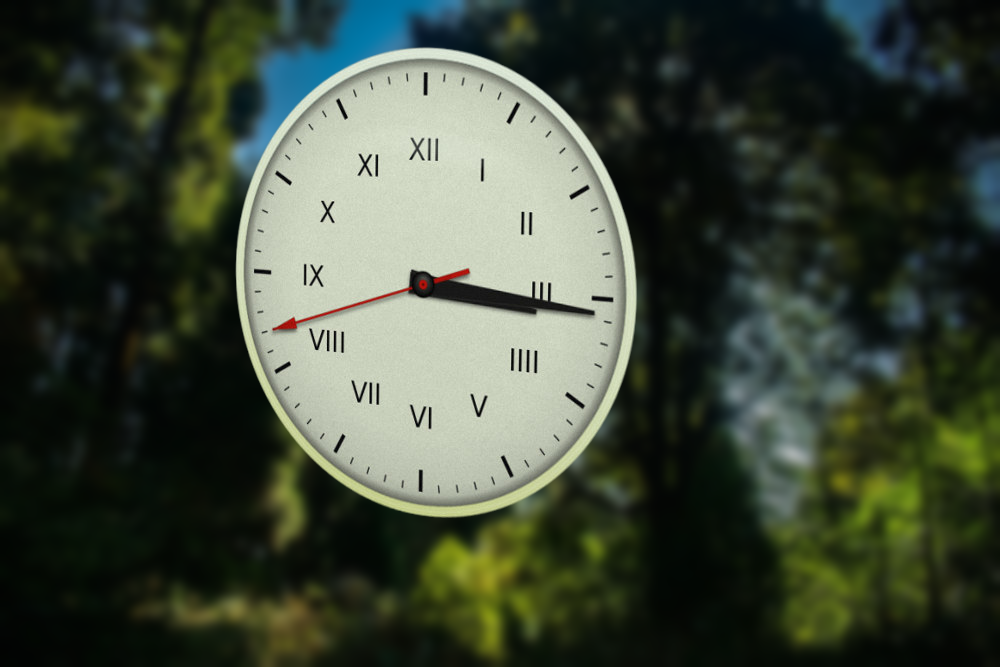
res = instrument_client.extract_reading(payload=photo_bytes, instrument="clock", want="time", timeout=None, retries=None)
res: 3:15:42
